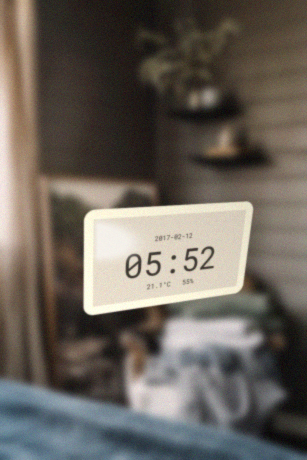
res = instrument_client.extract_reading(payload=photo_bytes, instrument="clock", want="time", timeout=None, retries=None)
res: 5:52
